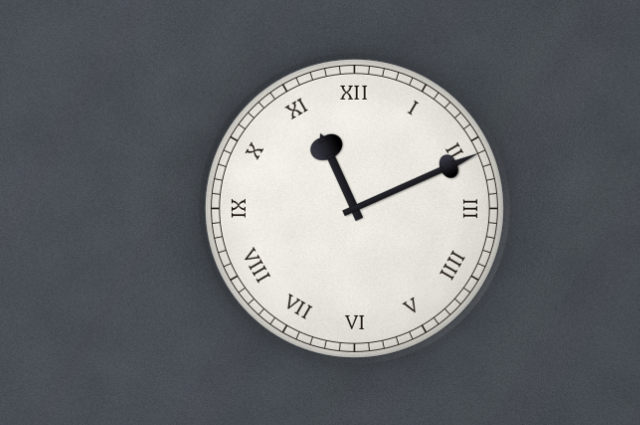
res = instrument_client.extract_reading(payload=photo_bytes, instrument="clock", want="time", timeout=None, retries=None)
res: 11:11
